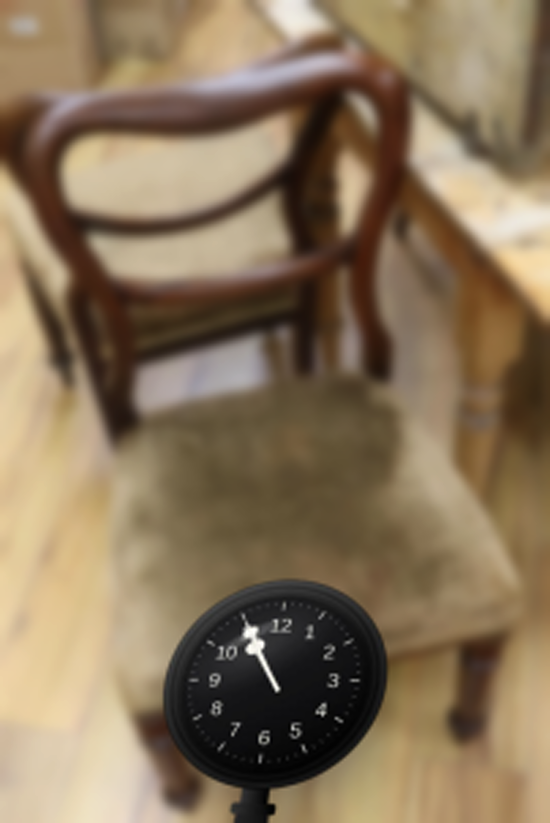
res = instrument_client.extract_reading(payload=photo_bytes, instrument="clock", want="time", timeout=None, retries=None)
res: 10:55
